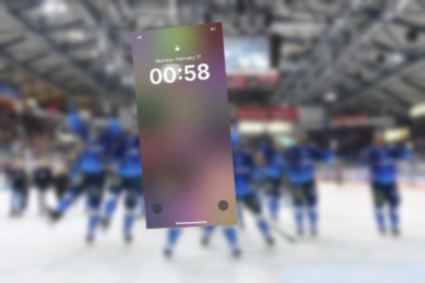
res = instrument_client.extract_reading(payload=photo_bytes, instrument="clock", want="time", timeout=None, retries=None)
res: 0:58
